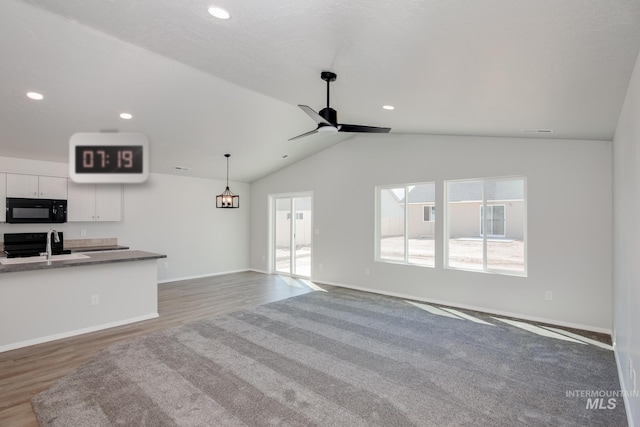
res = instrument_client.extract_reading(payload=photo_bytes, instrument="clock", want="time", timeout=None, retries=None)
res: 7:19
